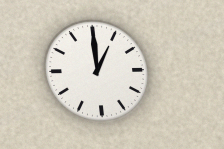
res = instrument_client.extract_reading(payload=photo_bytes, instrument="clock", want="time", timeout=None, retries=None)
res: 1:00
